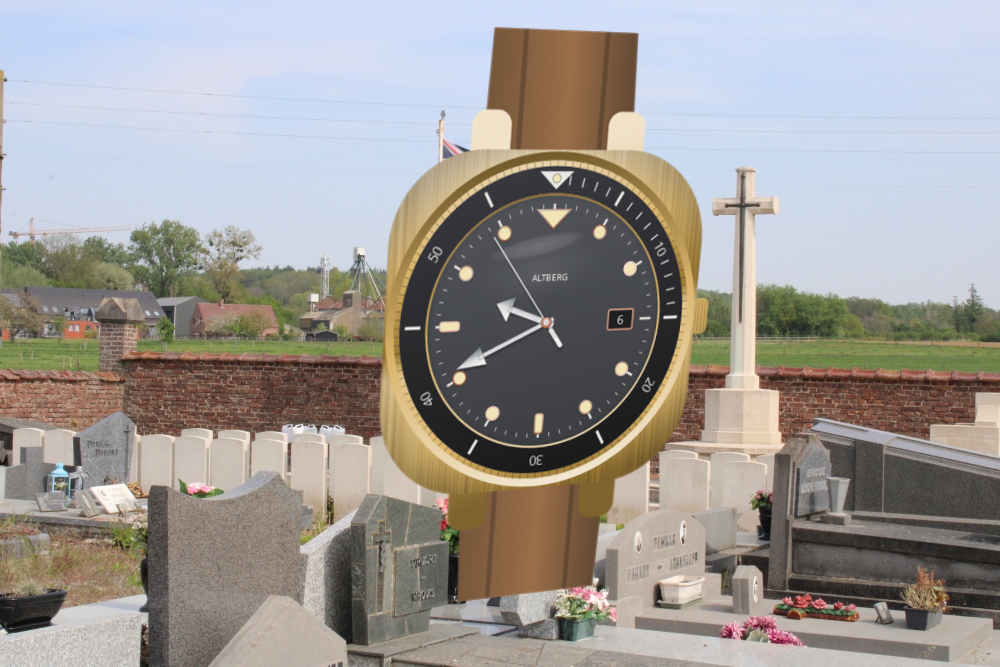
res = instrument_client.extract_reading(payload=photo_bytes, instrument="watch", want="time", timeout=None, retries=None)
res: 9:40:54
